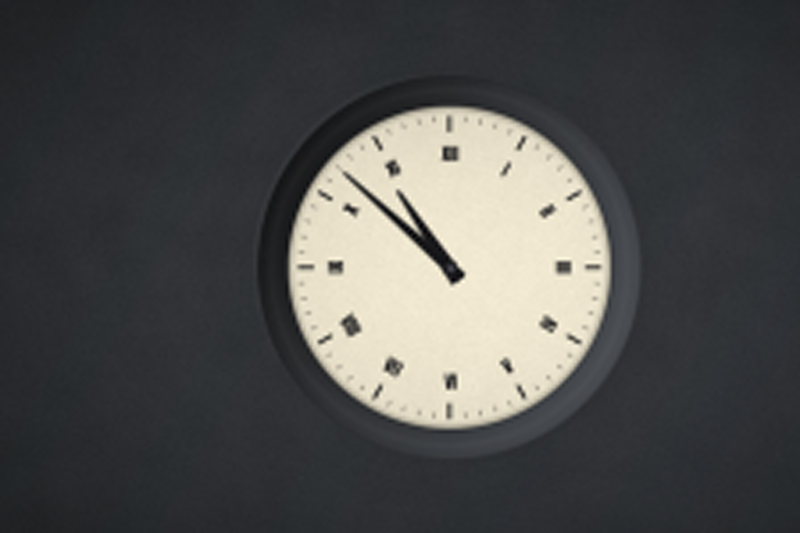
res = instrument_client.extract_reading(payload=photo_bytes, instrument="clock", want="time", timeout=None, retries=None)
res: 10:52
